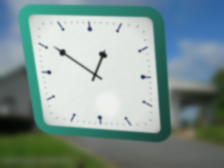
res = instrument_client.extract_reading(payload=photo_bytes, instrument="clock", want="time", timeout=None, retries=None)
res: 12:51
